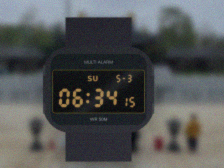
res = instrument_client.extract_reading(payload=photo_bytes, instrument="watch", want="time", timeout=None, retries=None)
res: 6:34:15
